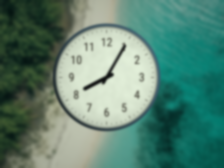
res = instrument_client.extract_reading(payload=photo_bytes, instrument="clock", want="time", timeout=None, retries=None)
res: 8:05
